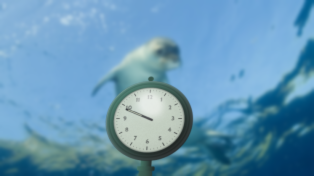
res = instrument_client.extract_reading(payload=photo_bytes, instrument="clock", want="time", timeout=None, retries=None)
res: 9:49
